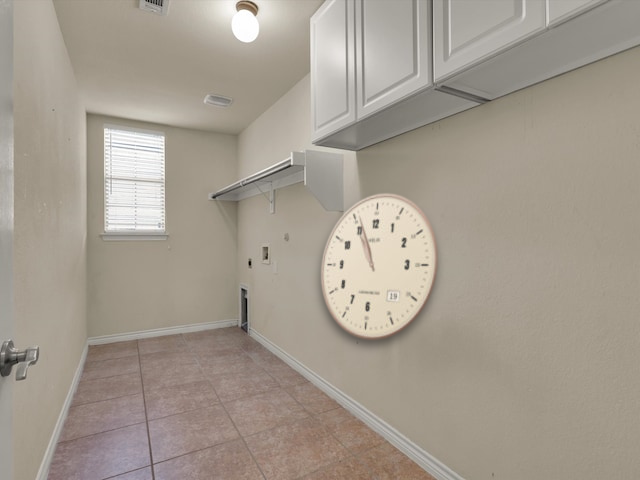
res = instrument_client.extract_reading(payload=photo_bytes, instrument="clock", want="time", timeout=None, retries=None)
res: 10:56
